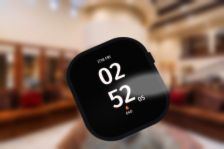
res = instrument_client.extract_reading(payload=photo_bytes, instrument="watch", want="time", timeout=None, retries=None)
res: 2:52
